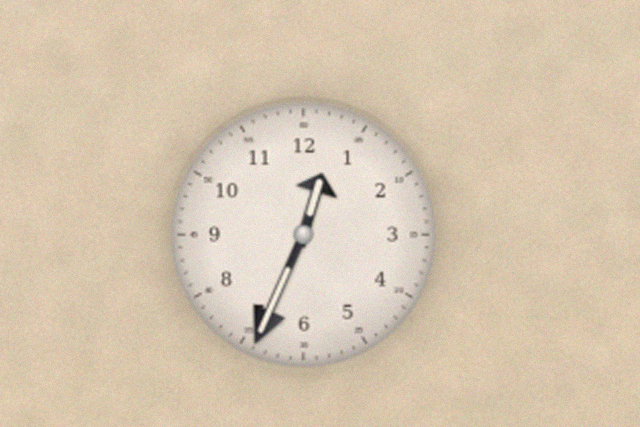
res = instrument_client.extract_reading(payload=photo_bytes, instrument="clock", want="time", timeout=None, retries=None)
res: 12:34
